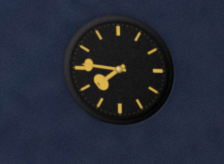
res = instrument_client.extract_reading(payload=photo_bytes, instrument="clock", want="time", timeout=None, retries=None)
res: 7:46
